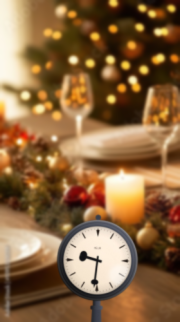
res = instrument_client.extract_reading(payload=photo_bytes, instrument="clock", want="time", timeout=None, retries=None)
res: 9:31
